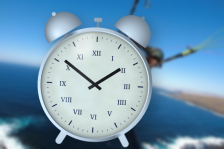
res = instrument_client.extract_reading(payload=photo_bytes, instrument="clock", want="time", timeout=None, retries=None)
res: 1:51
